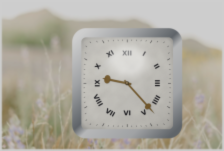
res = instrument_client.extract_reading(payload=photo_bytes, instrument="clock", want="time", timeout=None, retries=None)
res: 9:23
